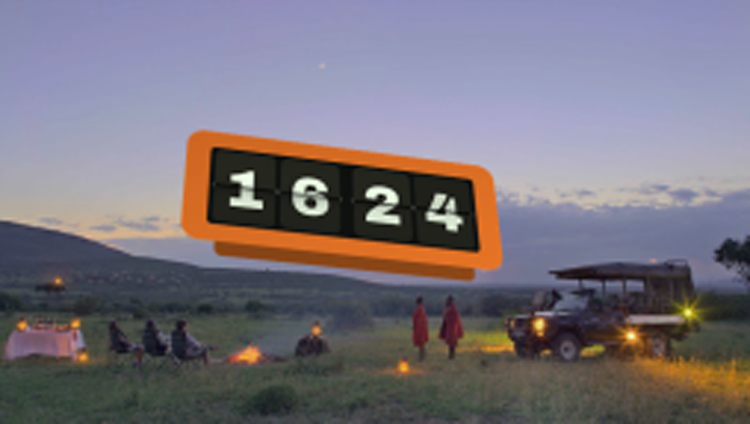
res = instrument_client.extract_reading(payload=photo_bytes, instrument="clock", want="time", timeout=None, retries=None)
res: 16:24
